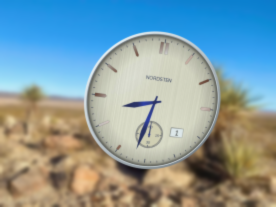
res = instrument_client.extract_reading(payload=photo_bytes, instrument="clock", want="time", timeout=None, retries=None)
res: 8:32
